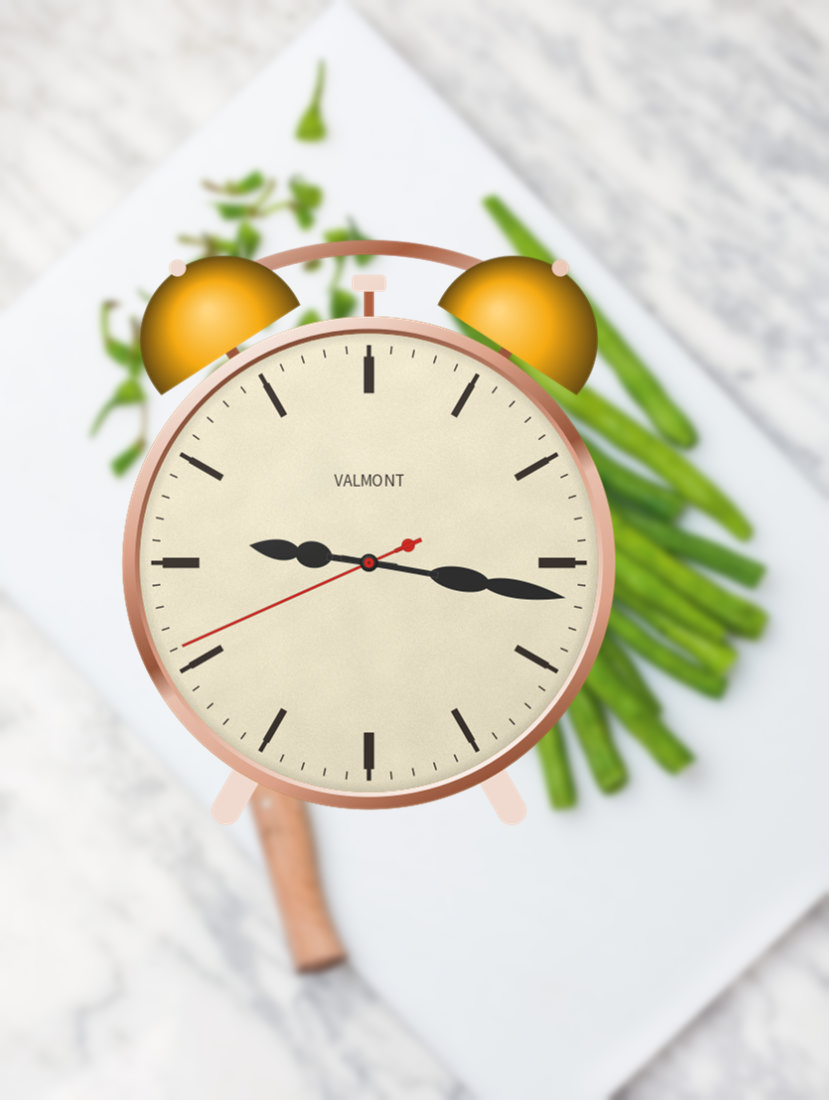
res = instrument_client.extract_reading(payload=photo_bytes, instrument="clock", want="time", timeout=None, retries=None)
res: 9:16:41
